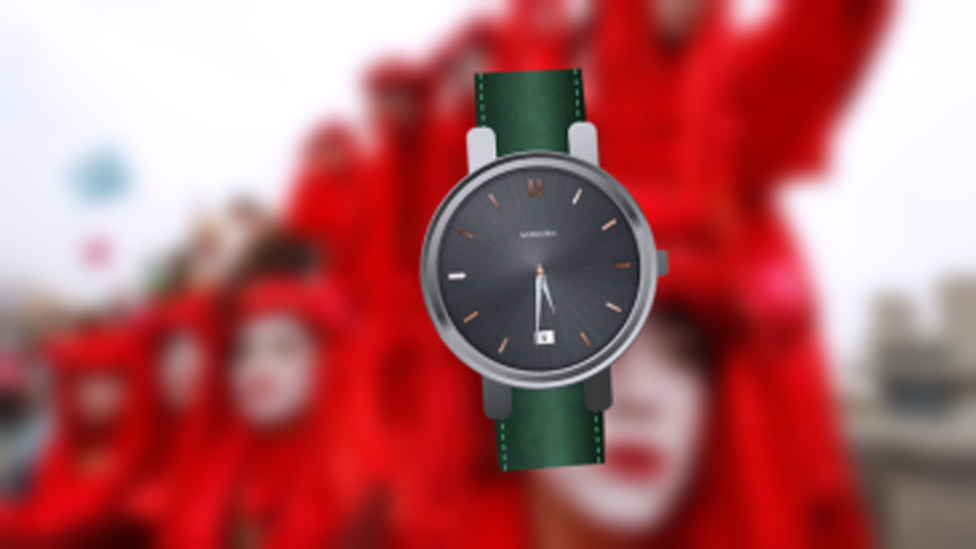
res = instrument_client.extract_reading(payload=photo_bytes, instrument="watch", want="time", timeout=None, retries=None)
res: 5:31
